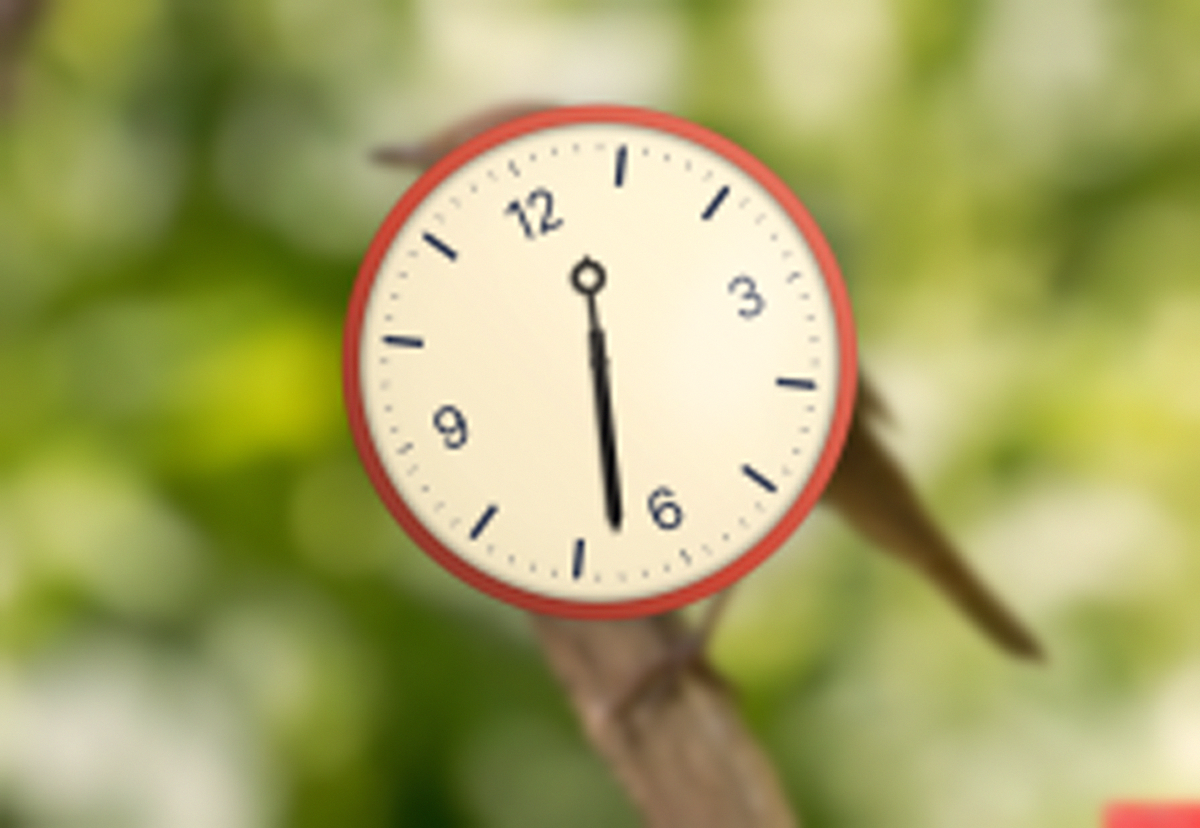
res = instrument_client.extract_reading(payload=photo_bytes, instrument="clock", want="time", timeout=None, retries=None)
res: 12:33
